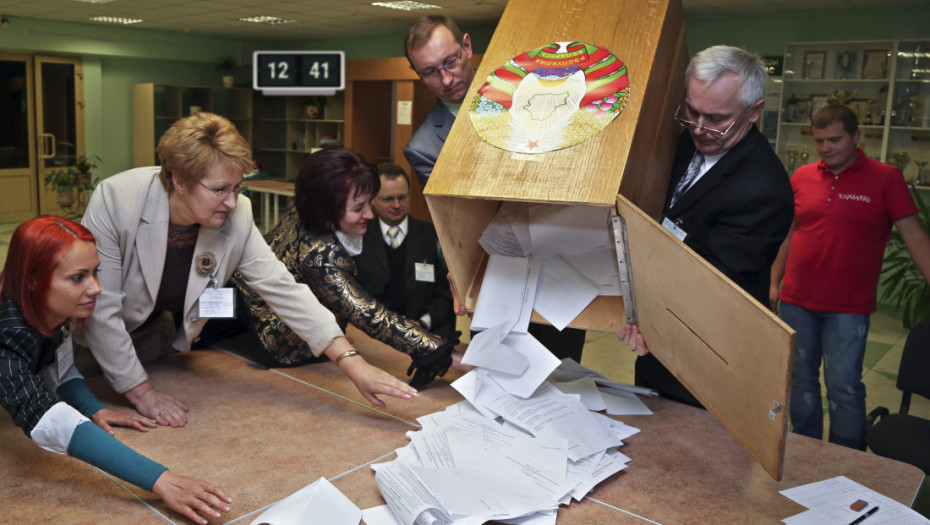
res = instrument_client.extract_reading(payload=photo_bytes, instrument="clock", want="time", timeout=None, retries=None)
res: 12:41
